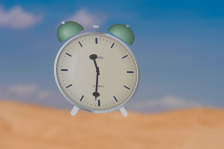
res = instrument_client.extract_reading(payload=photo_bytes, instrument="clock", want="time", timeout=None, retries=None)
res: 11:31
